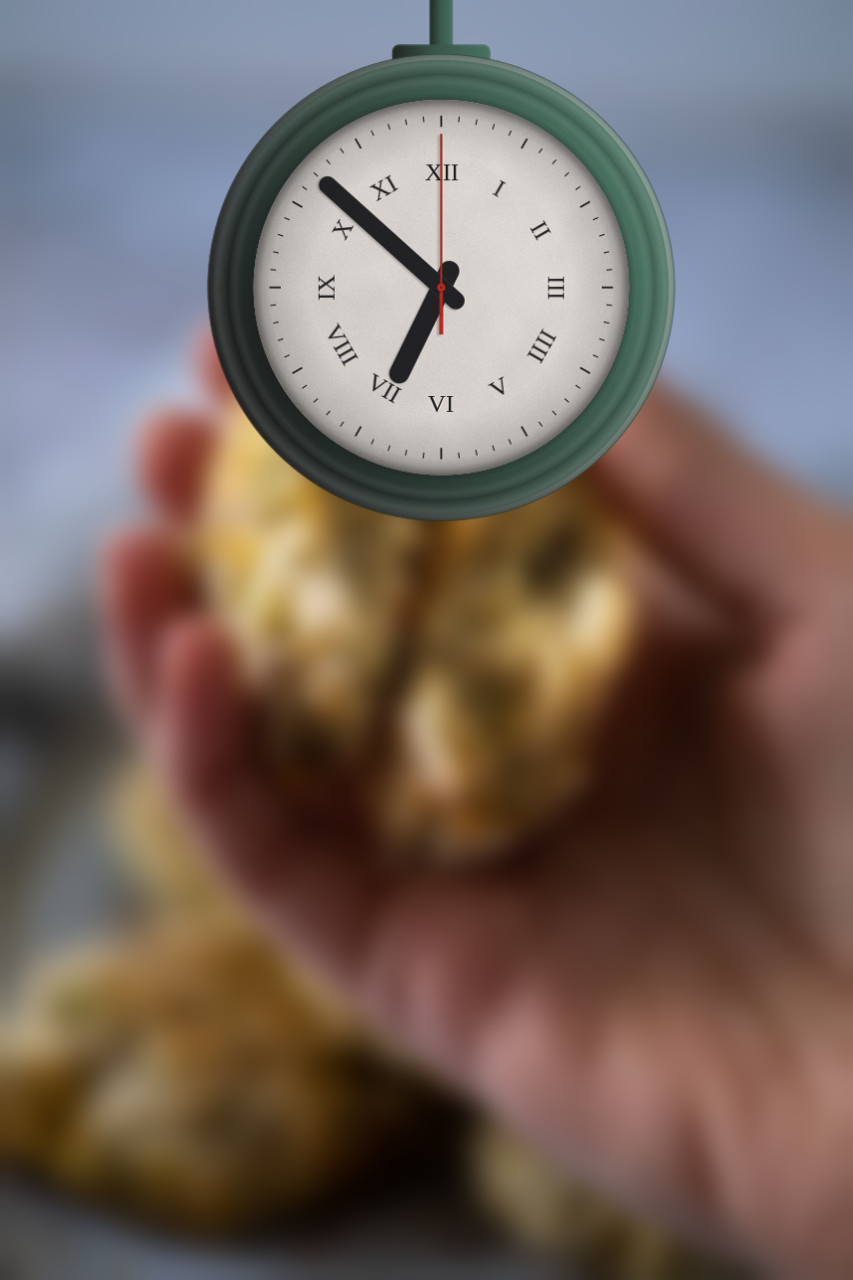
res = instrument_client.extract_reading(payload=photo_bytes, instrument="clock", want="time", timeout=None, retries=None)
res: 6:52:00
